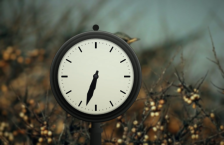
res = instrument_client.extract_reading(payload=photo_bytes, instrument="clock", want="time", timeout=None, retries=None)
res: 6:33
